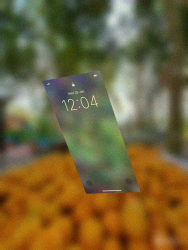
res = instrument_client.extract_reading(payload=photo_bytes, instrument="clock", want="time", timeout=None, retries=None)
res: 12:04
